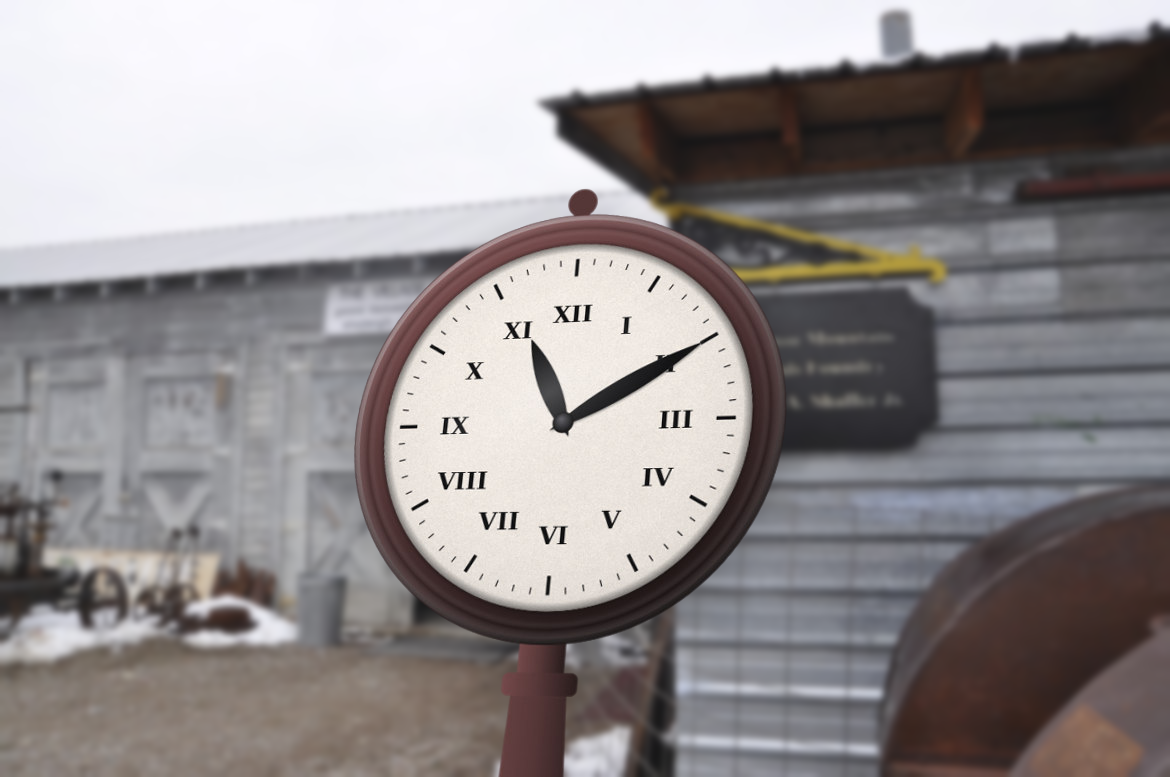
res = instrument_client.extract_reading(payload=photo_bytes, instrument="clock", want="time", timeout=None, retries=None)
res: 11:10
